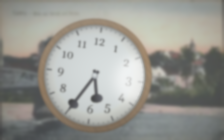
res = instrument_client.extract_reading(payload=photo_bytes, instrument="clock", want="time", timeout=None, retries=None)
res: 5:35
